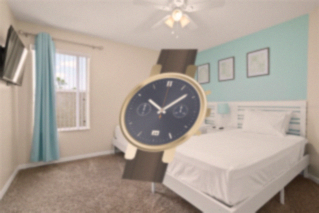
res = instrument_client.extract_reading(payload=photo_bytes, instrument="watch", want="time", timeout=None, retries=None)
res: 10:08
